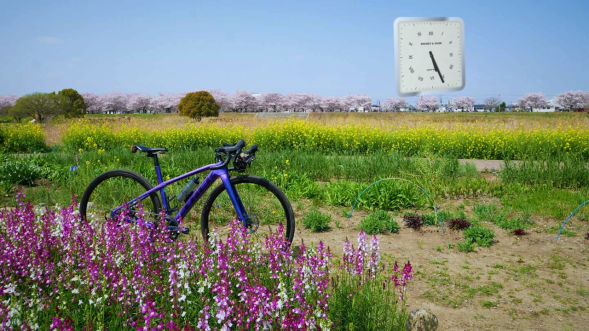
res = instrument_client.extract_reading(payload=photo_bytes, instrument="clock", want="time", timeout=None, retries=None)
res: 5:26
